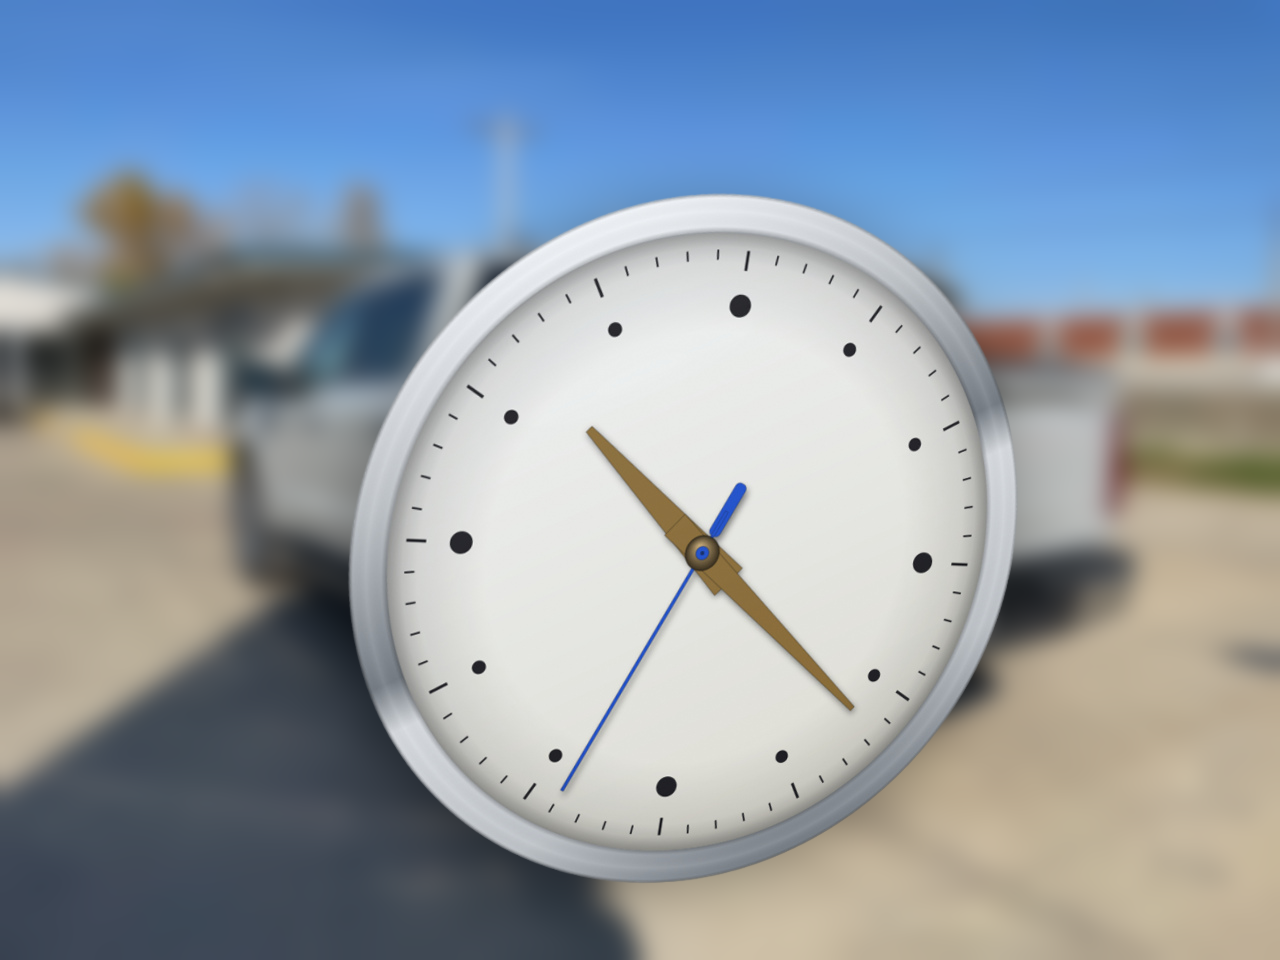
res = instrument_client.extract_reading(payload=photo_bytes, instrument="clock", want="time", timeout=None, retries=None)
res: 10:21:34
